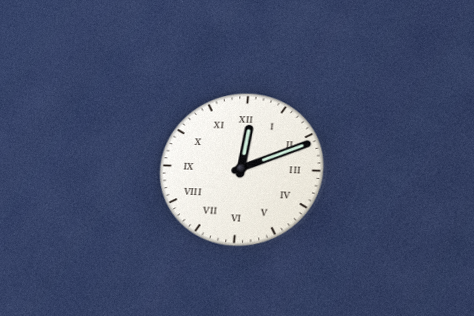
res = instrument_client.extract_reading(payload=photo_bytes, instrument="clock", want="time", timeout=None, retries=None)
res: 12:11
